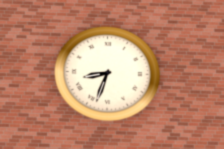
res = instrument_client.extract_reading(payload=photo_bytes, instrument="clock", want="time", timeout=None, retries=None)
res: 8:33
